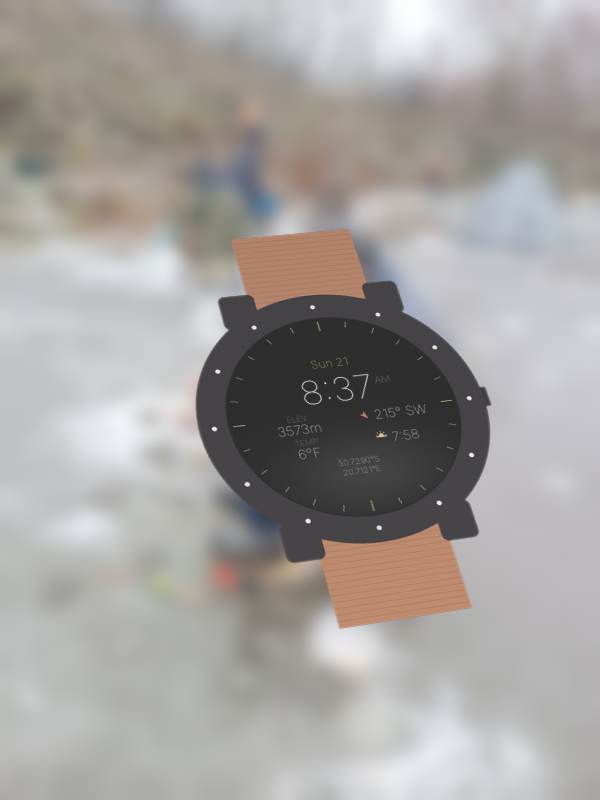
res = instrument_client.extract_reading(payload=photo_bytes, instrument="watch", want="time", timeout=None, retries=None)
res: 8:37
